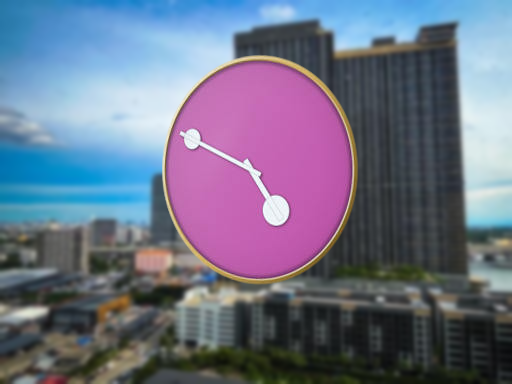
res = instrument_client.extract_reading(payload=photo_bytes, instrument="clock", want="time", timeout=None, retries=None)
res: 4:49
